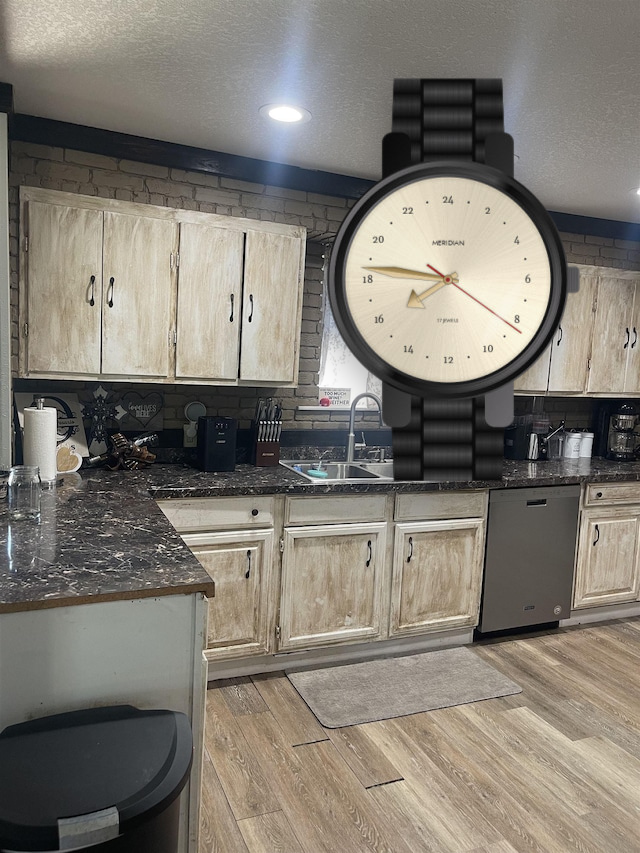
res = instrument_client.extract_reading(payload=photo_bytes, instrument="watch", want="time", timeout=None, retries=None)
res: 15:46:21
